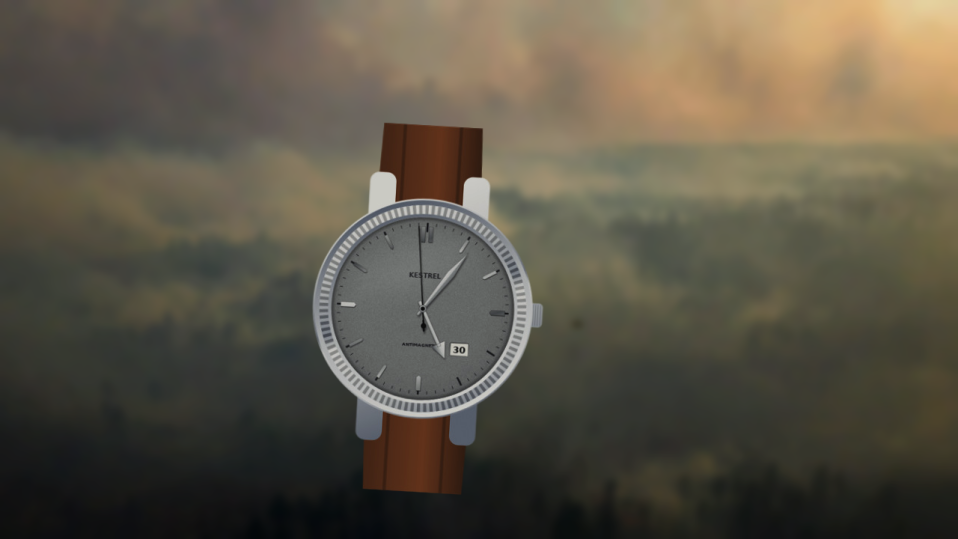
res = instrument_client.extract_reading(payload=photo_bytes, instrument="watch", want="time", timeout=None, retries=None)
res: 5:05:59
